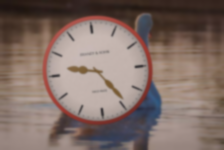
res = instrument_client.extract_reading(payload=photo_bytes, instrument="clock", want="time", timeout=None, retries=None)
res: 9:24
